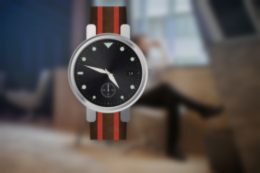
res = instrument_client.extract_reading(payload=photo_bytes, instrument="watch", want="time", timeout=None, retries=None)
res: 4:48
